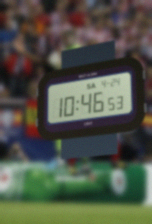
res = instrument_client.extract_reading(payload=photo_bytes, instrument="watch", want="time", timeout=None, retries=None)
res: 10:46:53
